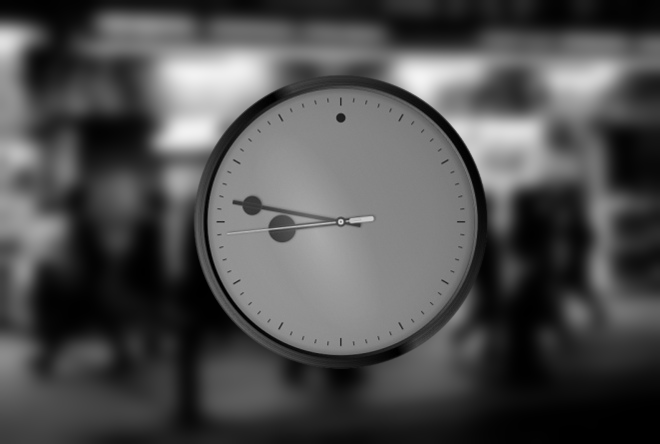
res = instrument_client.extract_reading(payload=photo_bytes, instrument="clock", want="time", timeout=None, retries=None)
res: 8:46:44
